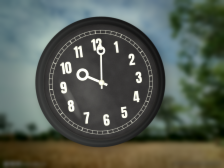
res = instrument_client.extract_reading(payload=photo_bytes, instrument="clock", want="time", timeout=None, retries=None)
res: 10:01
